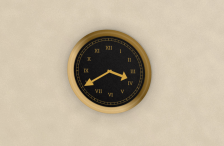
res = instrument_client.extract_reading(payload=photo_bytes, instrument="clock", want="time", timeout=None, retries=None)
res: 3:40
